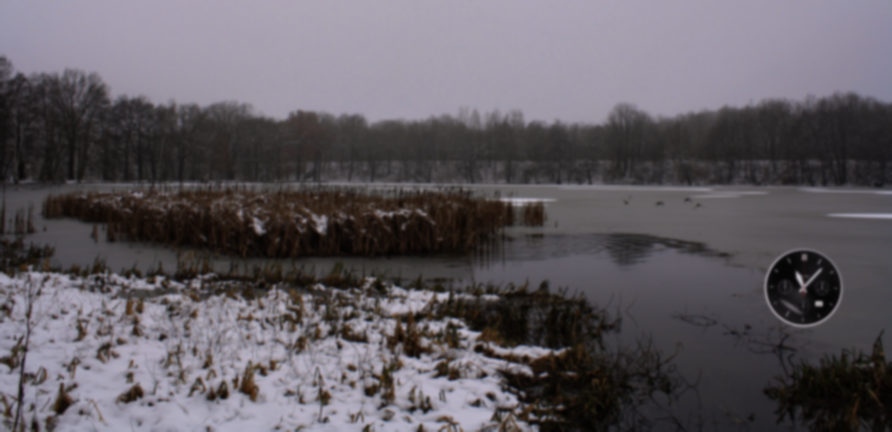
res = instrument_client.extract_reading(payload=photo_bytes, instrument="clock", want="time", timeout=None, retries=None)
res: 11:07
